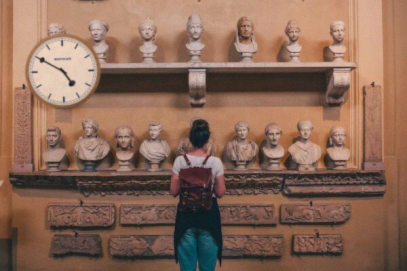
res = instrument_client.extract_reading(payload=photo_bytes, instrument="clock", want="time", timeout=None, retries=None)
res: 4:50
